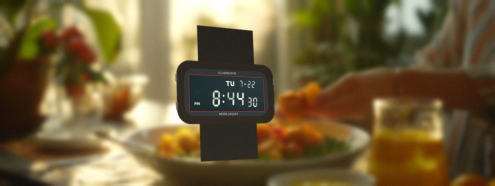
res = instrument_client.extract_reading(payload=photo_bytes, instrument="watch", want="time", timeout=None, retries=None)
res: 8:44:30
